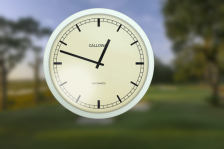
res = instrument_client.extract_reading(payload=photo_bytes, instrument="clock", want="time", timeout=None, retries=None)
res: 12:48
